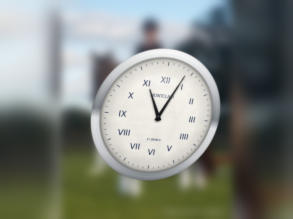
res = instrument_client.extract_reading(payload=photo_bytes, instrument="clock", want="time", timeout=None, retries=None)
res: 11:04
